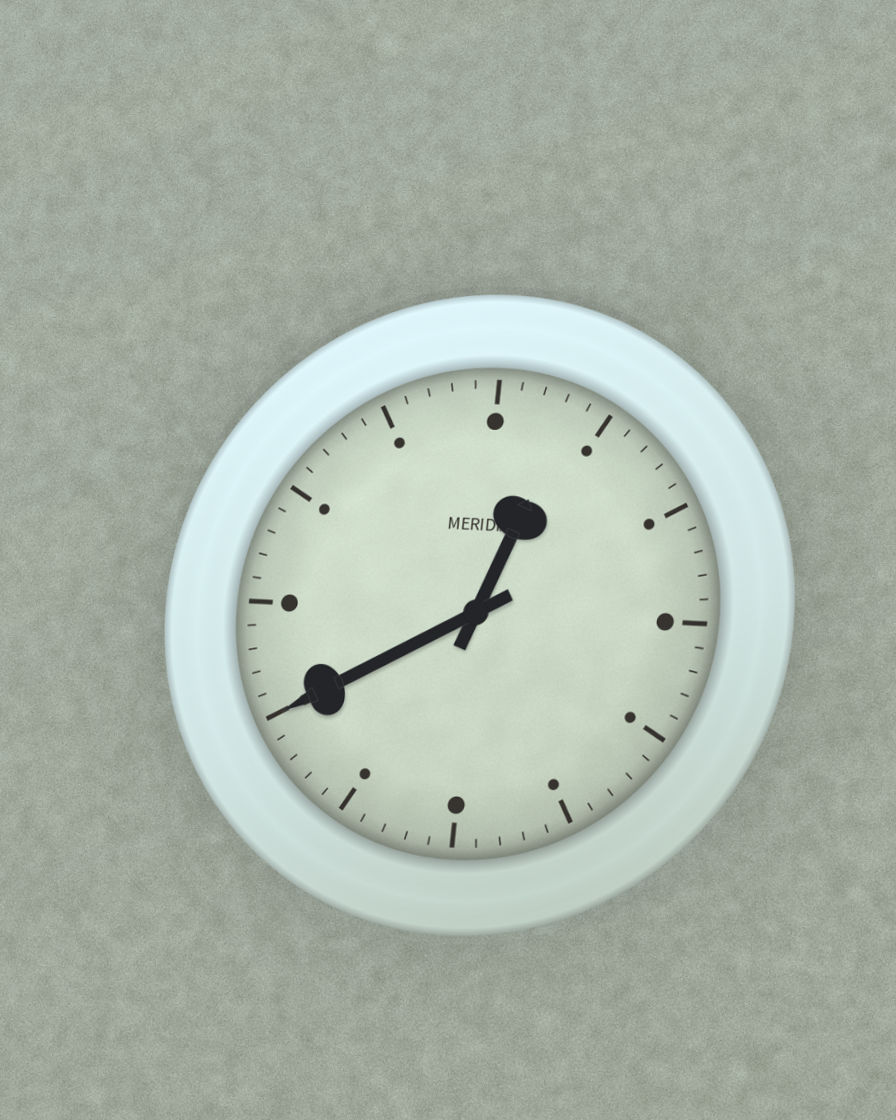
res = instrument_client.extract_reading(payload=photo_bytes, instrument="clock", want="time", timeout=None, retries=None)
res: 12:40
